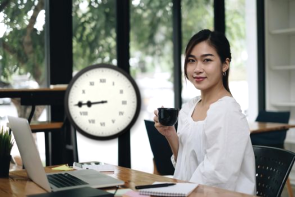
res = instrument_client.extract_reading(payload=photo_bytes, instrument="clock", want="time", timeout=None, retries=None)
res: 8:44
